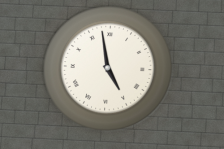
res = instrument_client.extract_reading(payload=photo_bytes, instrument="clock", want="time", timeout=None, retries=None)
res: 4:58
